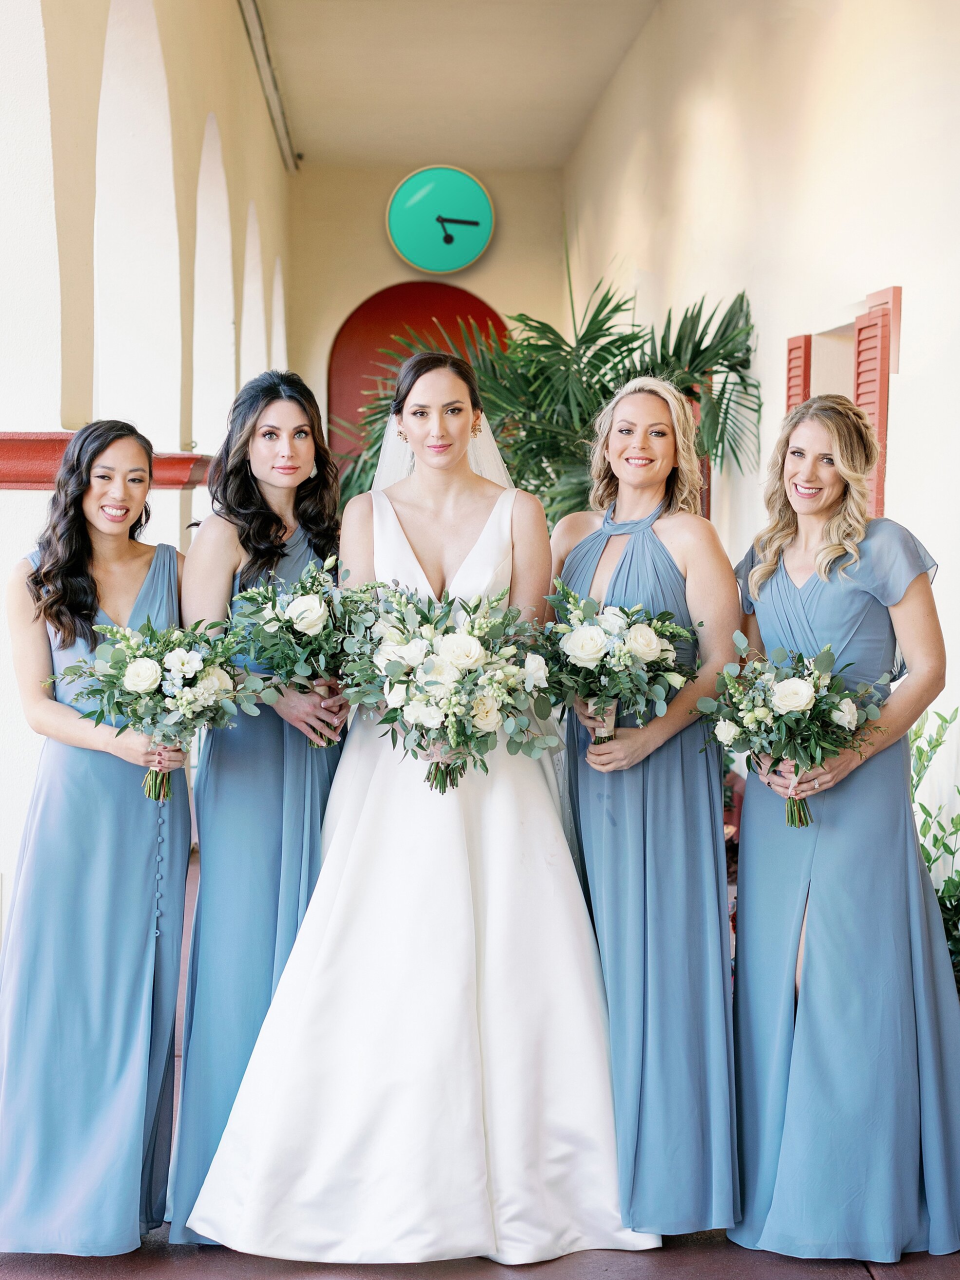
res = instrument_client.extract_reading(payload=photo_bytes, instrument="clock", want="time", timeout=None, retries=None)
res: 5:16
